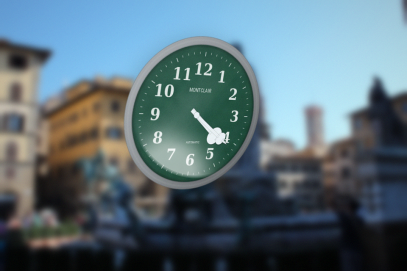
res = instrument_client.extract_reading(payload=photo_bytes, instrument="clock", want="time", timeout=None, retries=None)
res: 4:21
